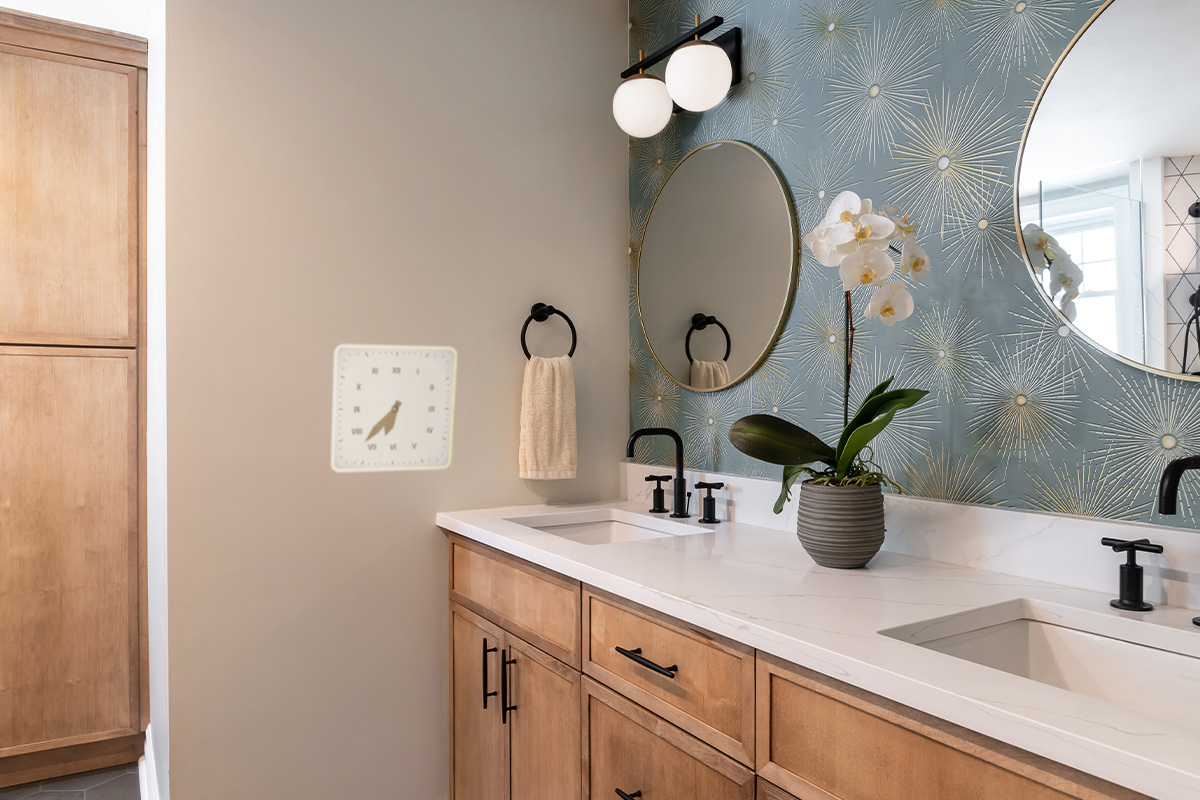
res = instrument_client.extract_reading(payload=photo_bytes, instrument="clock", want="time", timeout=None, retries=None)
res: 6:37
